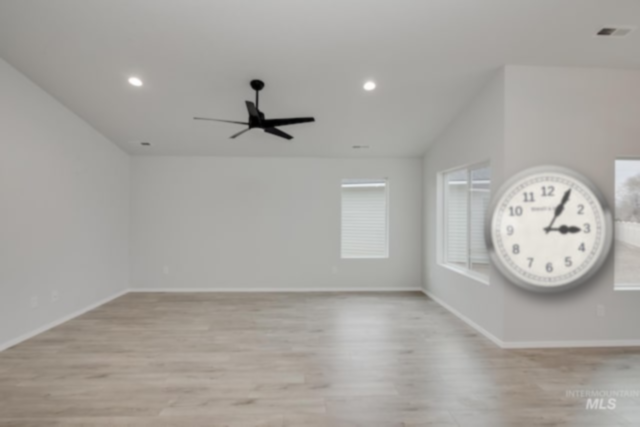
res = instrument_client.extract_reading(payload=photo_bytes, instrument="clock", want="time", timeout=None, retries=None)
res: 3:05
